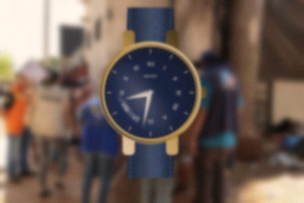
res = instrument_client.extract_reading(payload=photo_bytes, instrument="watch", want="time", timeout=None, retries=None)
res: 8:32
